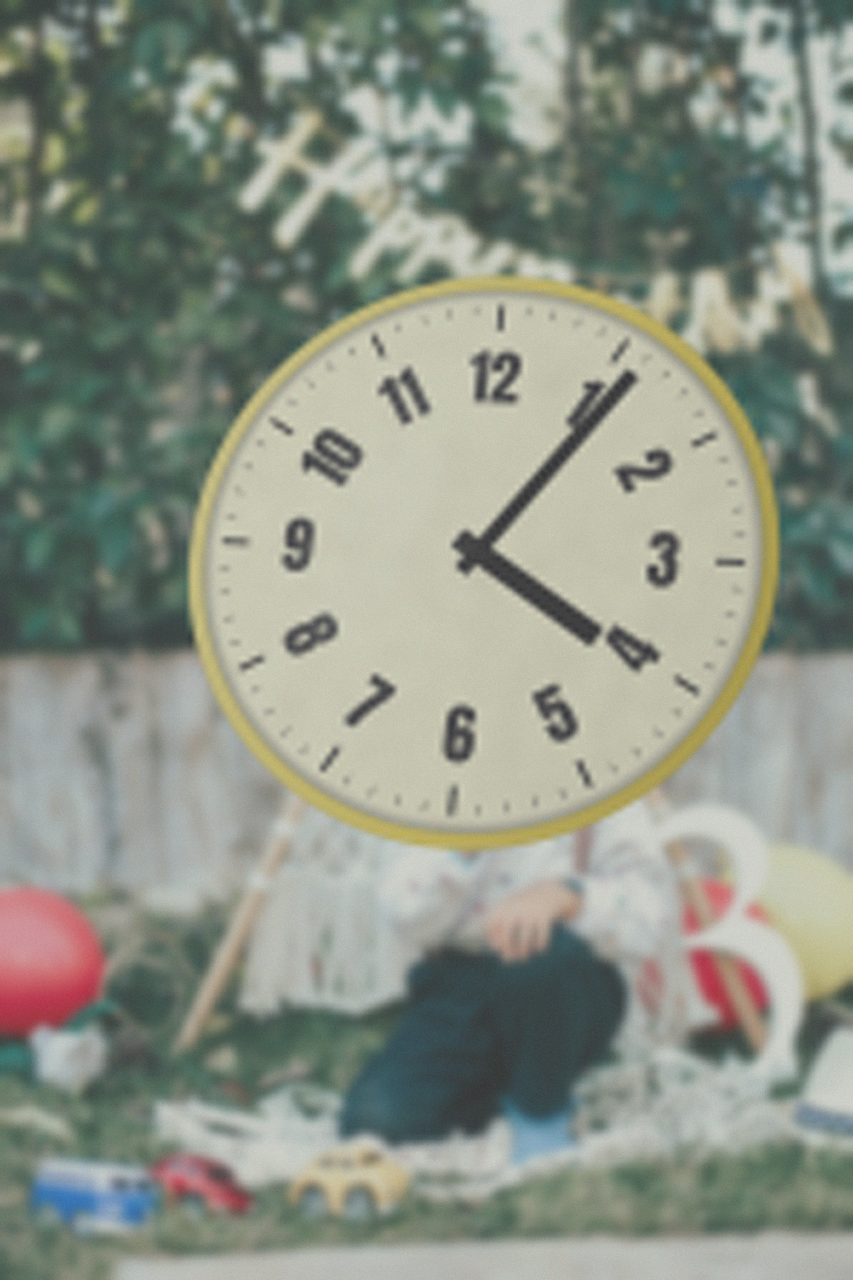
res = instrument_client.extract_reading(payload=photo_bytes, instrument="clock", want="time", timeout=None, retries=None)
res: 4:06
